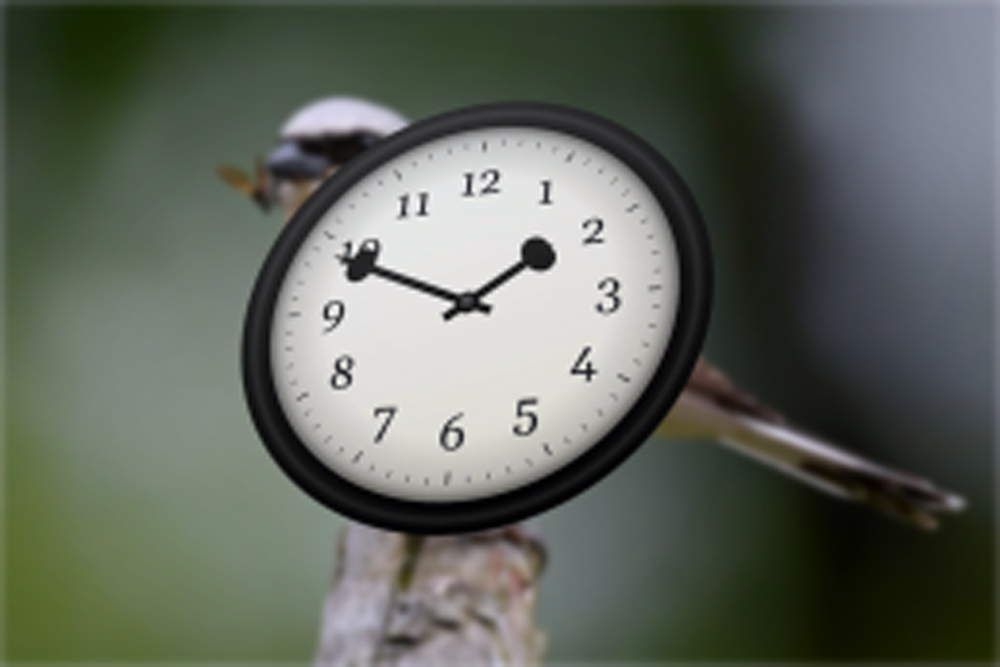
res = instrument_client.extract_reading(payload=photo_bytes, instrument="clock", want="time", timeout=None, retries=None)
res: 1:49
